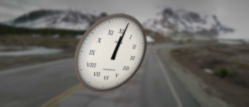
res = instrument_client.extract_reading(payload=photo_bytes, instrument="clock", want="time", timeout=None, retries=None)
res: 12:01
